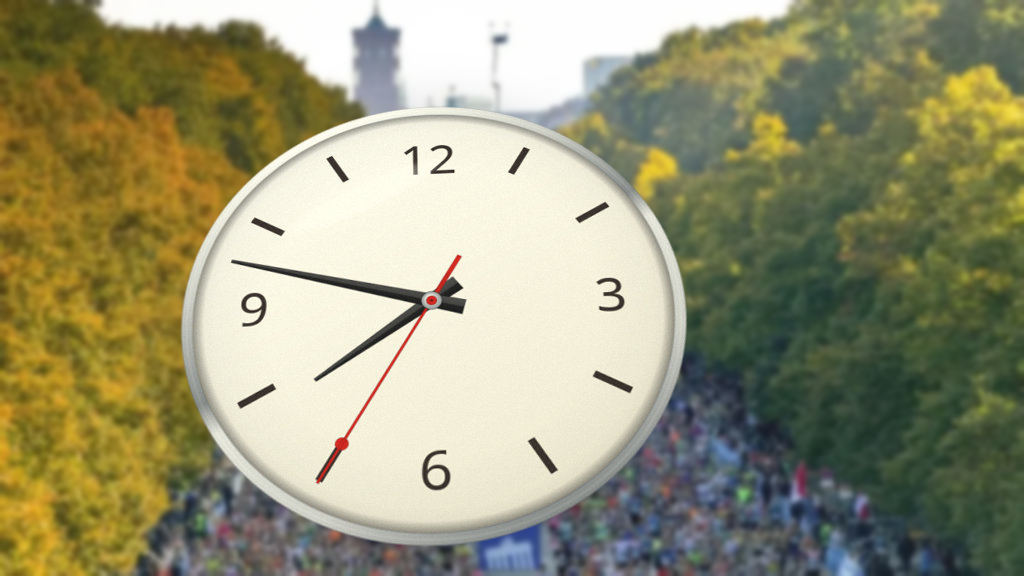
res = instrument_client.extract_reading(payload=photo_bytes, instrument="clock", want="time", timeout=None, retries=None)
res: 7:47:35
